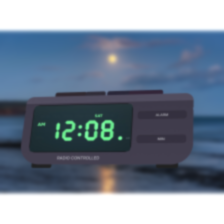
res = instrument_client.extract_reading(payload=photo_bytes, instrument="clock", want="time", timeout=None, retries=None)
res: 12:08
